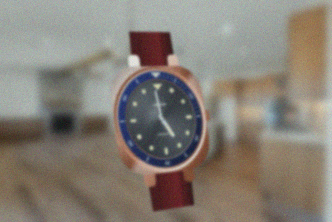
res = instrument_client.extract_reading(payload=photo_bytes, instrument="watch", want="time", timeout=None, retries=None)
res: 4:59
